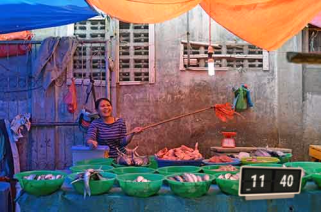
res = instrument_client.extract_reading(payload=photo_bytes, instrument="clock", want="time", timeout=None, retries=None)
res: 11:40
